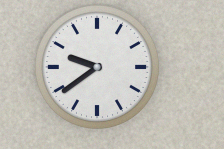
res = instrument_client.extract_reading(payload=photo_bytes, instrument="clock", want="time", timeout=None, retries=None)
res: 9:39
